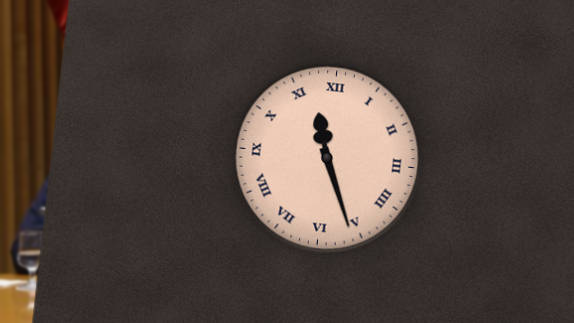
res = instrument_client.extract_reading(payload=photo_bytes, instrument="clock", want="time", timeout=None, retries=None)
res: 11:26
